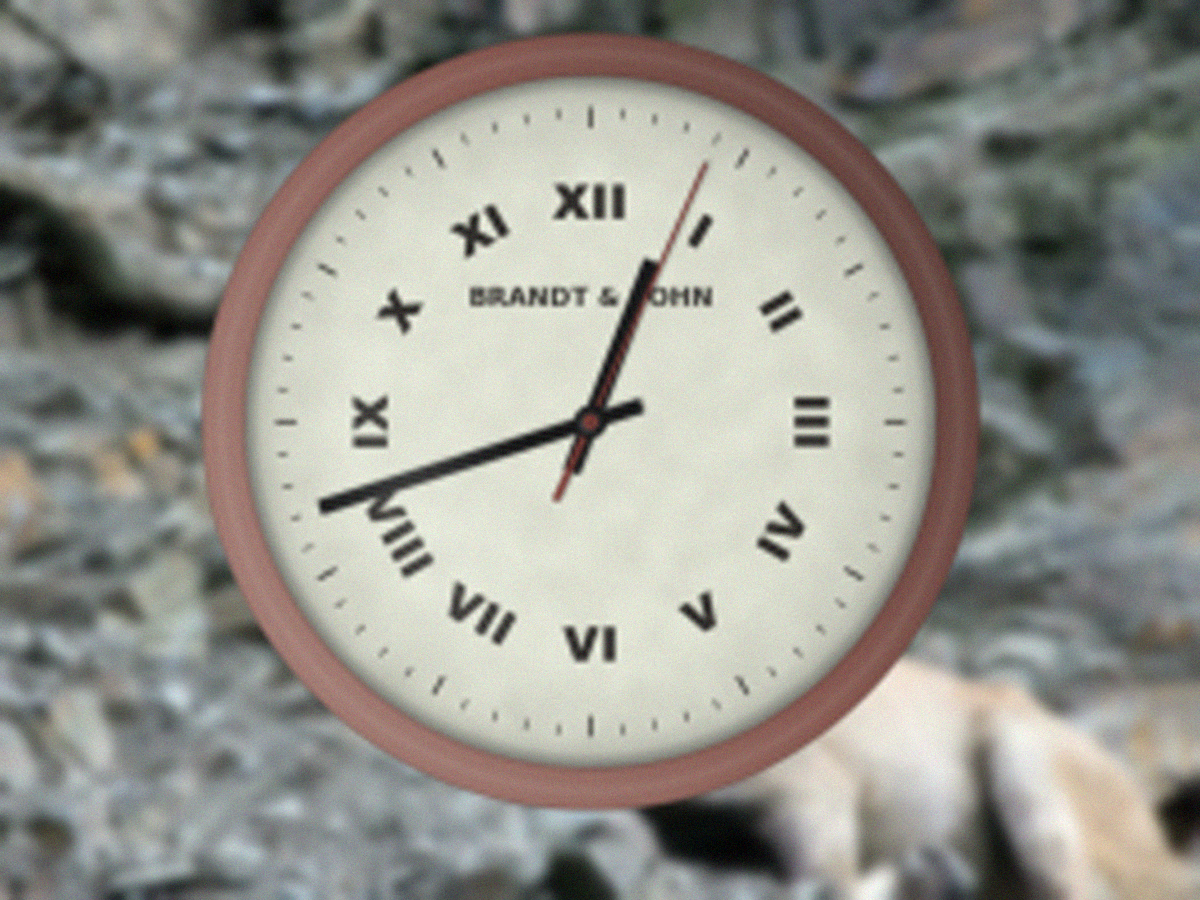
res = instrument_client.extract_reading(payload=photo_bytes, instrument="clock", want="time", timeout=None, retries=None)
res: 12:42:04
